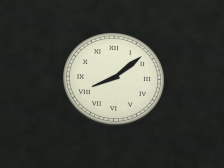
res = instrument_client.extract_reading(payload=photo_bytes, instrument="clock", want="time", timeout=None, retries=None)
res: 8:08
